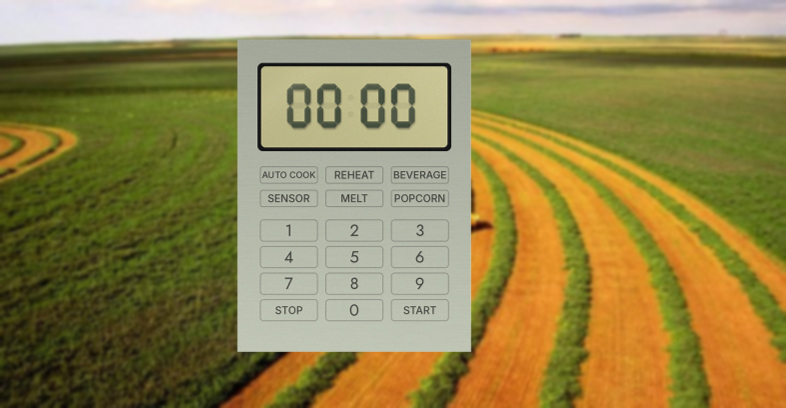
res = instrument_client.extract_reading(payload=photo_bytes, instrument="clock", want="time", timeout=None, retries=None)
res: 0:00
